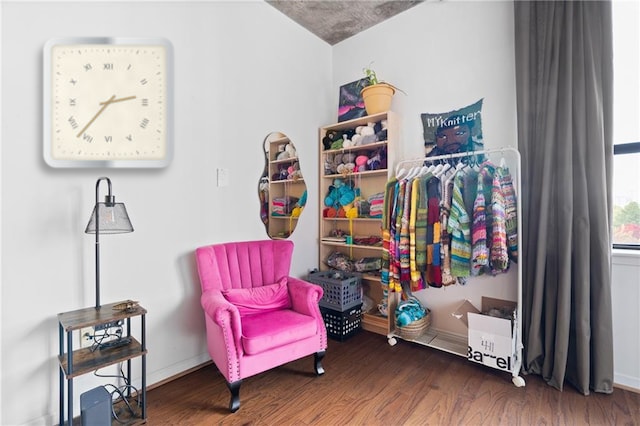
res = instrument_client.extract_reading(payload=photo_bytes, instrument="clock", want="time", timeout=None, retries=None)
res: 2:37
